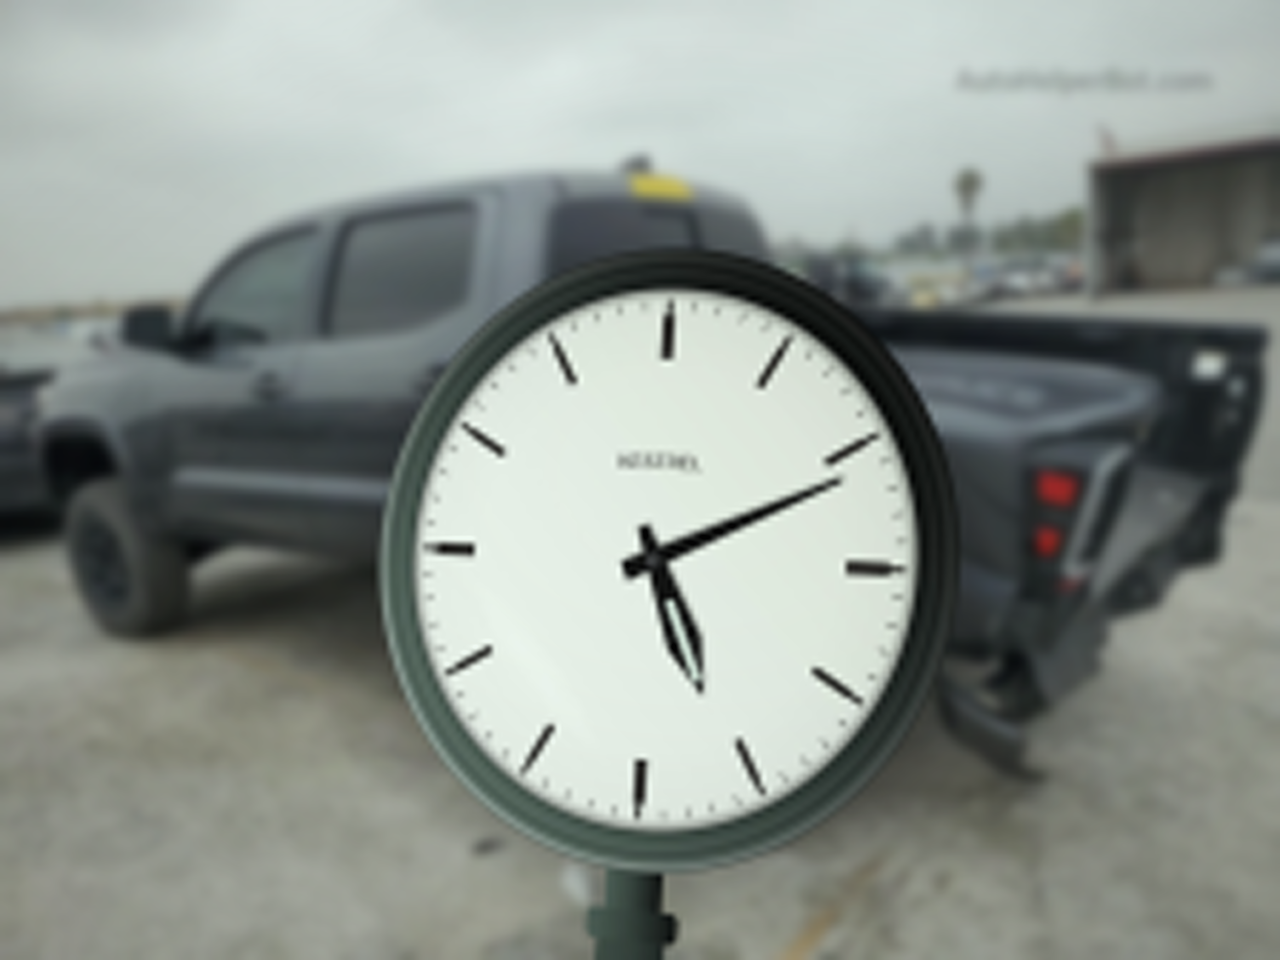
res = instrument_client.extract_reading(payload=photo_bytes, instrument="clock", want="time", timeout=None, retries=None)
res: 5:11
